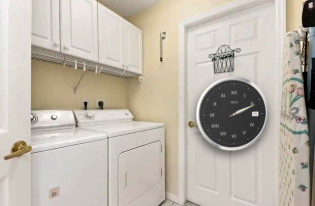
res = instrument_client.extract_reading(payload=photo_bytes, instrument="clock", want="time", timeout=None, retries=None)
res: 2:11
